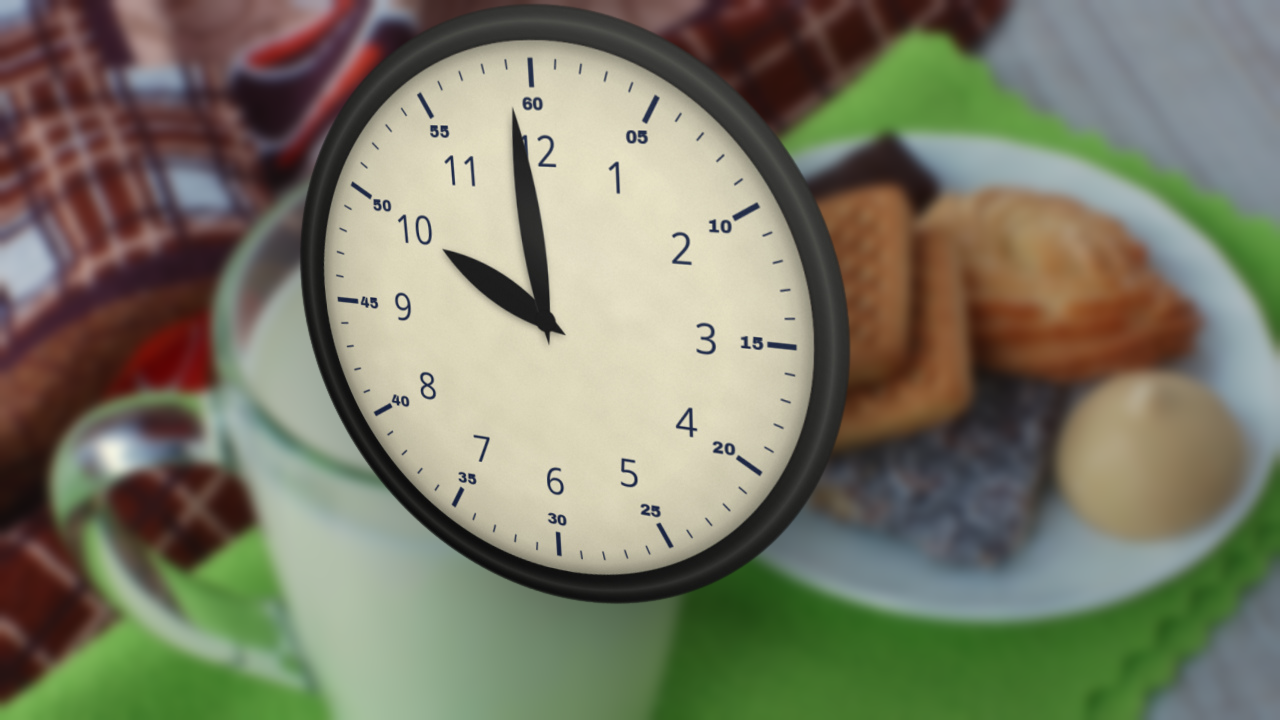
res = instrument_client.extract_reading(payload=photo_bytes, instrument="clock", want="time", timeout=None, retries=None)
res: 9:59
